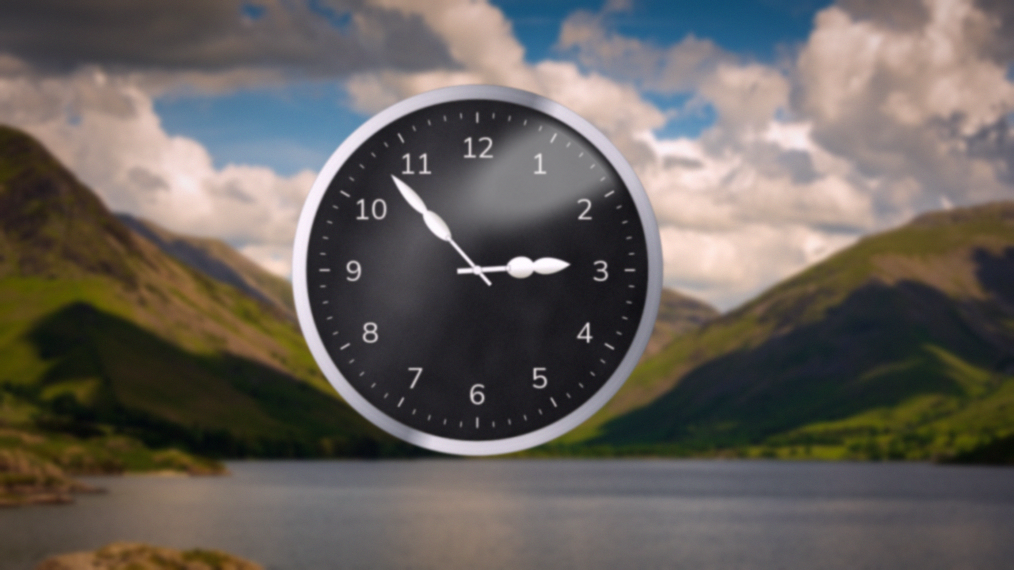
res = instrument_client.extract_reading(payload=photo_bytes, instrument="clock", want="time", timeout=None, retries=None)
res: 2:53
